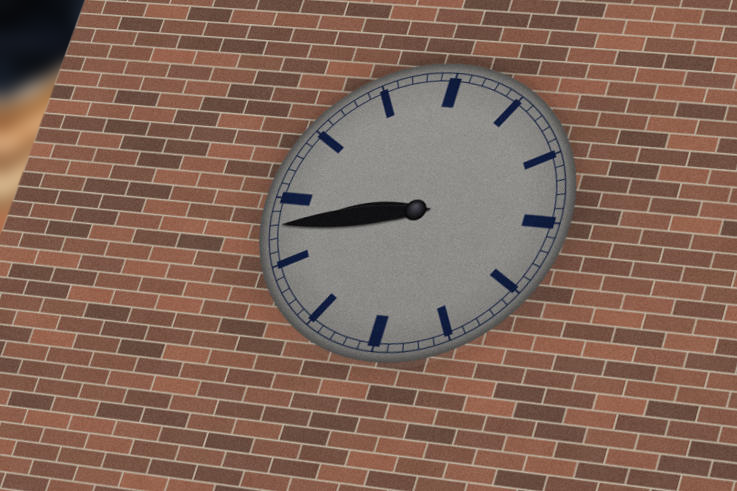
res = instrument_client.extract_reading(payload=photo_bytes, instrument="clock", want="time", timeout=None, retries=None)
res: 8:43
